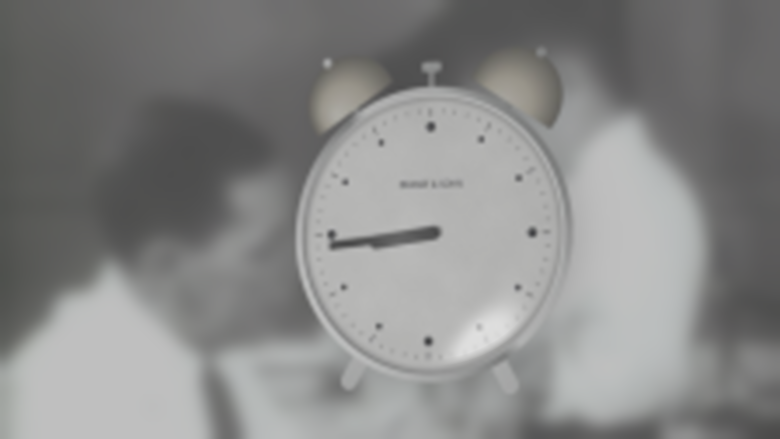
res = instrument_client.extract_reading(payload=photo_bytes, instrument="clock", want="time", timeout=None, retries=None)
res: 8:44
